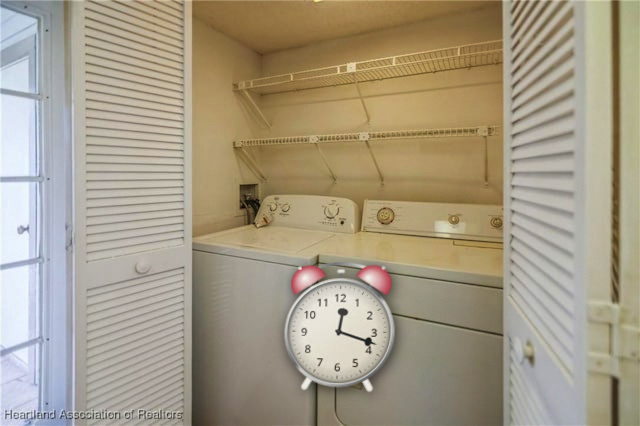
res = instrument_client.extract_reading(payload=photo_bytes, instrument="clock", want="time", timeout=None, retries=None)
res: 12:18
